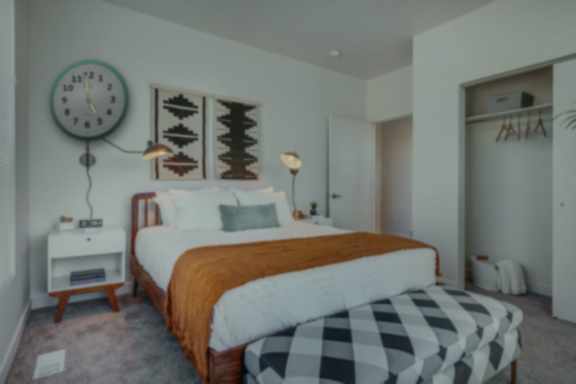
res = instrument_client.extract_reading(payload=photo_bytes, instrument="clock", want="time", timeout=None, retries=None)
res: 4:59
